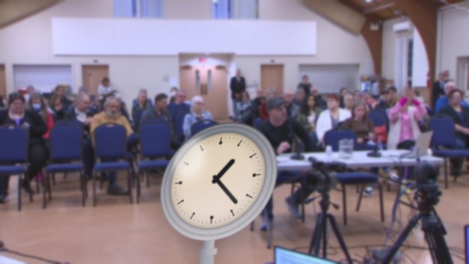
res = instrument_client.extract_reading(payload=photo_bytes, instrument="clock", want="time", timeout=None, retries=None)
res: 1:23
